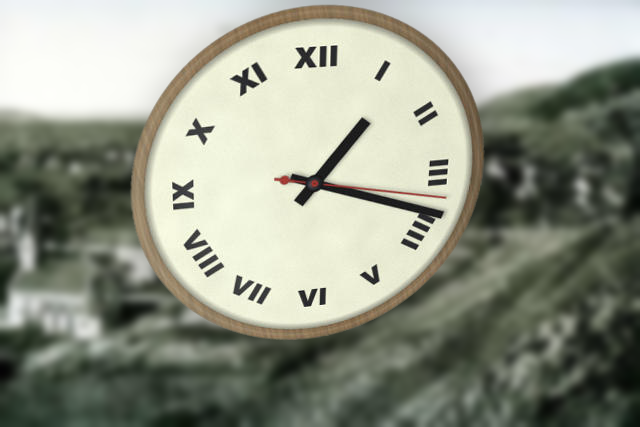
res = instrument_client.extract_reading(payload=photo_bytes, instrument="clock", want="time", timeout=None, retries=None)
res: 1:18:17
